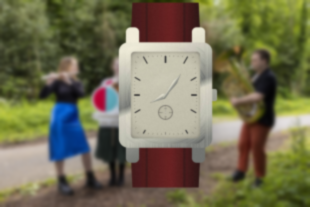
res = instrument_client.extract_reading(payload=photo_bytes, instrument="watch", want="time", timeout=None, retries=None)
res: 8:06
